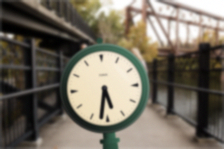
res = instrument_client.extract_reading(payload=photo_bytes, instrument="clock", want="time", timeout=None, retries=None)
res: 5:32
